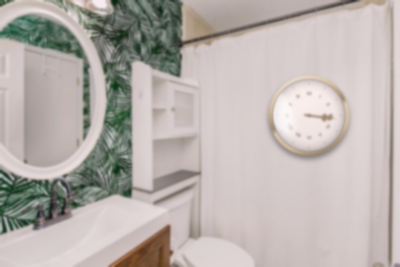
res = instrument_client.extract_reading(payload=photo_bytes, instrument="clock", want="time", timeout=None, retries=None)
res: 3:16
